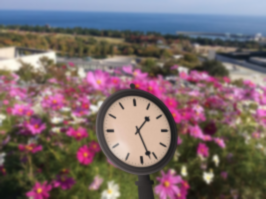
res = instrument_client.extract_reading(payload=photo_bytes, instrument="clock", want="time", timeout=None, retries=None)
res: 1:27
